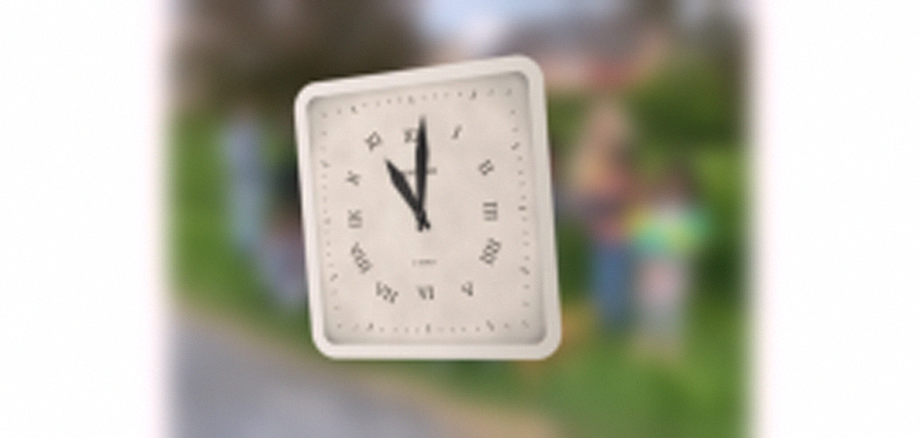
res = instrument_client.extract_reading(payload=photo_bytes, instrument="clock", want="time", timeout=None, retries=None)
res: 11:01
